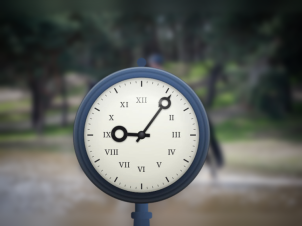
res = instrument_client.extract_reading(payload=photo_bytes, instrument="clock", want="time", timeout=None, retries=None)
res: 9:06
